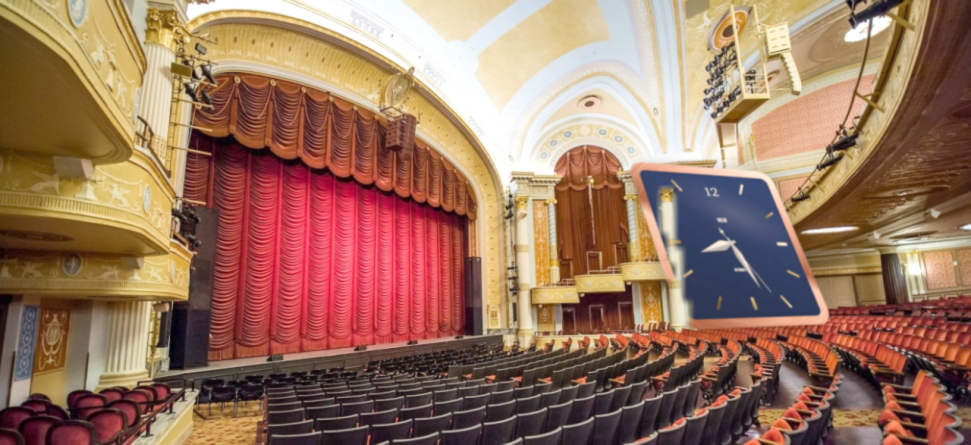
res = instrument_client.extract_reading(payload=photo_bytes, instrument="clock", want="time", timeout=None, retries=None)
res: 8:27:26
